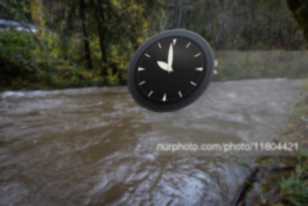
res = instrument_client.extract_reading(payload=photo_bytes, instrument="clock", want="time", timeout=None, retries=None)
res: 9:59
